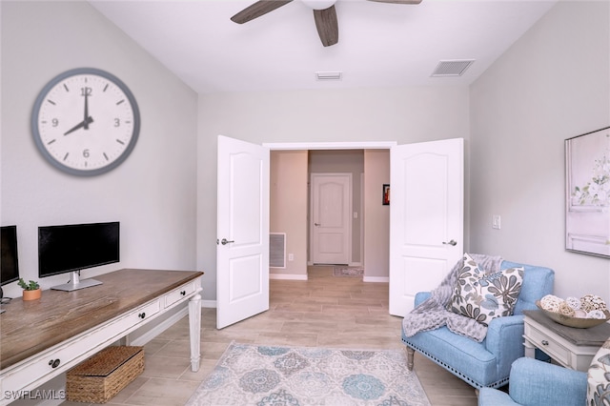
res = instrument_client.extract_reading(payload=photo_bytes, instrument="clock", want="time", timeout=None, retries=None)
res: 8:00
